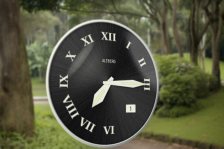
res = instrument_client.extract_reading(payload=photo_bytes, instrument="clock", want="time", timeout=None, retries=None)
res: 7:15
